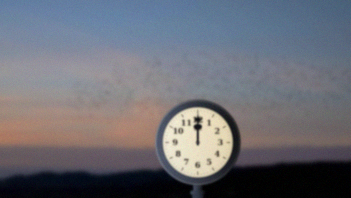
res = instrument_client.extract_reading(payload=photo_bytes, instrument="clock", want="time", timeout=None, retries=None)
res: 12:00
